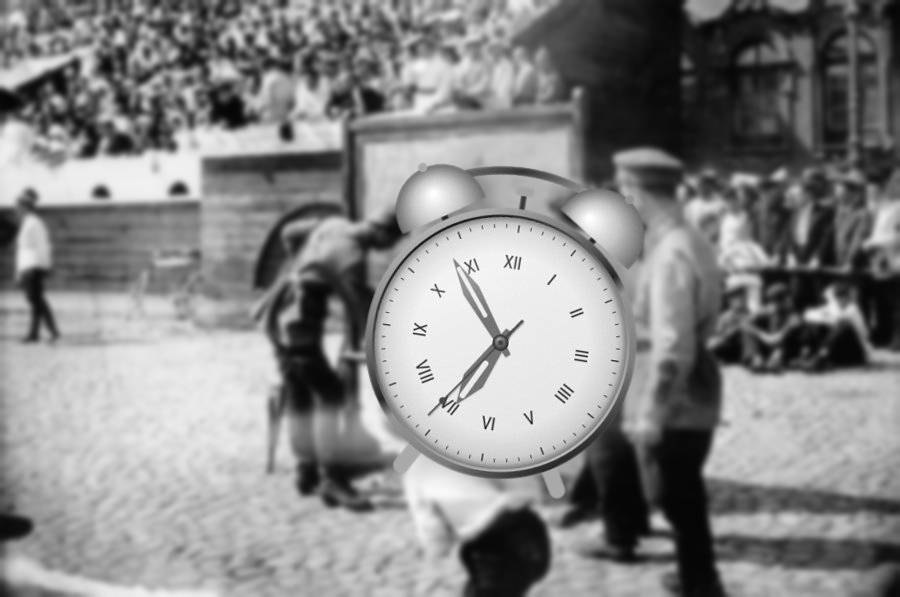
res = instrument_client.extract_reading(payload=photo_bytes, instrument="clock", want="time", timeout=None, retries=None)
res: 6:53:36
